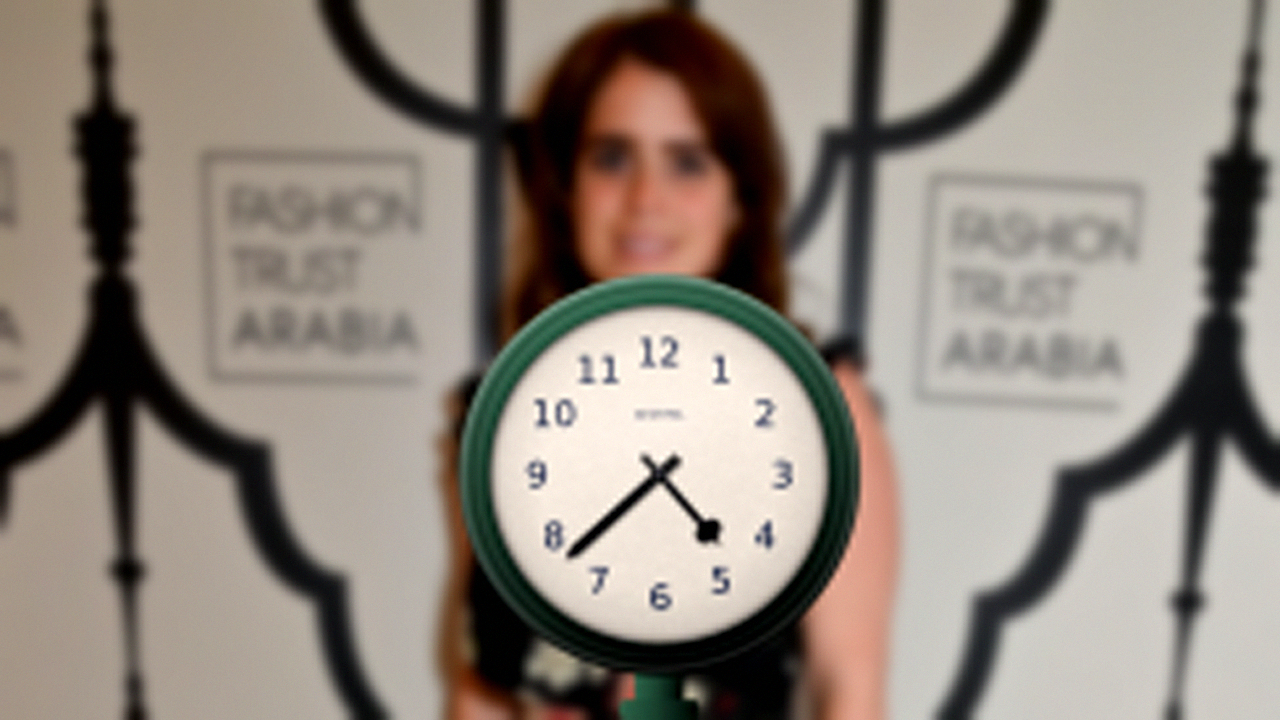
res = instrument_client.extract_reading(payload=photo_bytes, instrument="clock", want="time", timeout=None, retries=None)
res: 4:38
